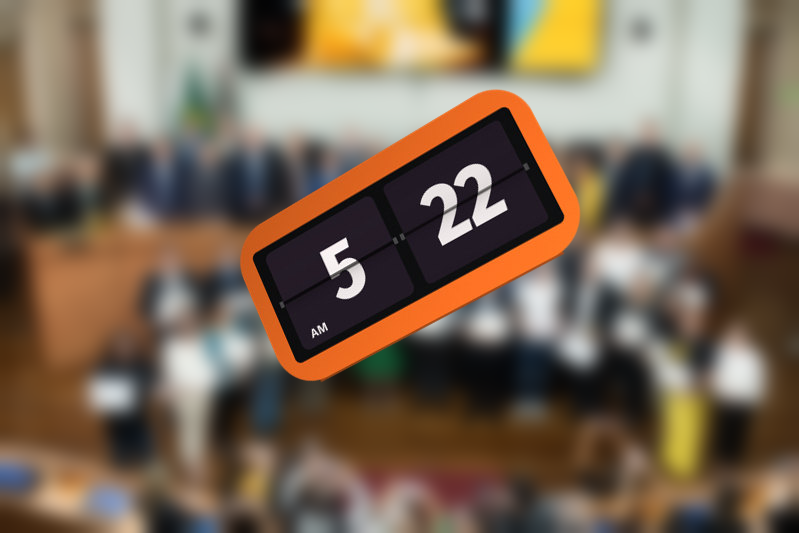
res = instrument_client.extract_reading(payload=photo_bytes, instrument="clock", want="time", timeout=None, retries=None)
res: 5:22
